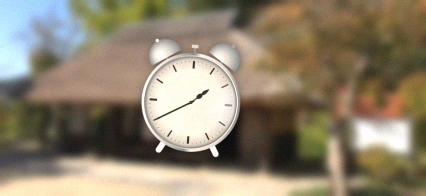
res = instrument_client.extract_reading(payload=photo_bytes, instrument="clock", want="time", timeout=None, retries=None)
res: 1:40
